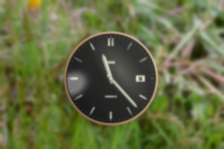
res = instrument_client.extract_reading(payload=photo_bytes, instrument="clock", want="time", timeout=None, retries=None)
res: 11:23
